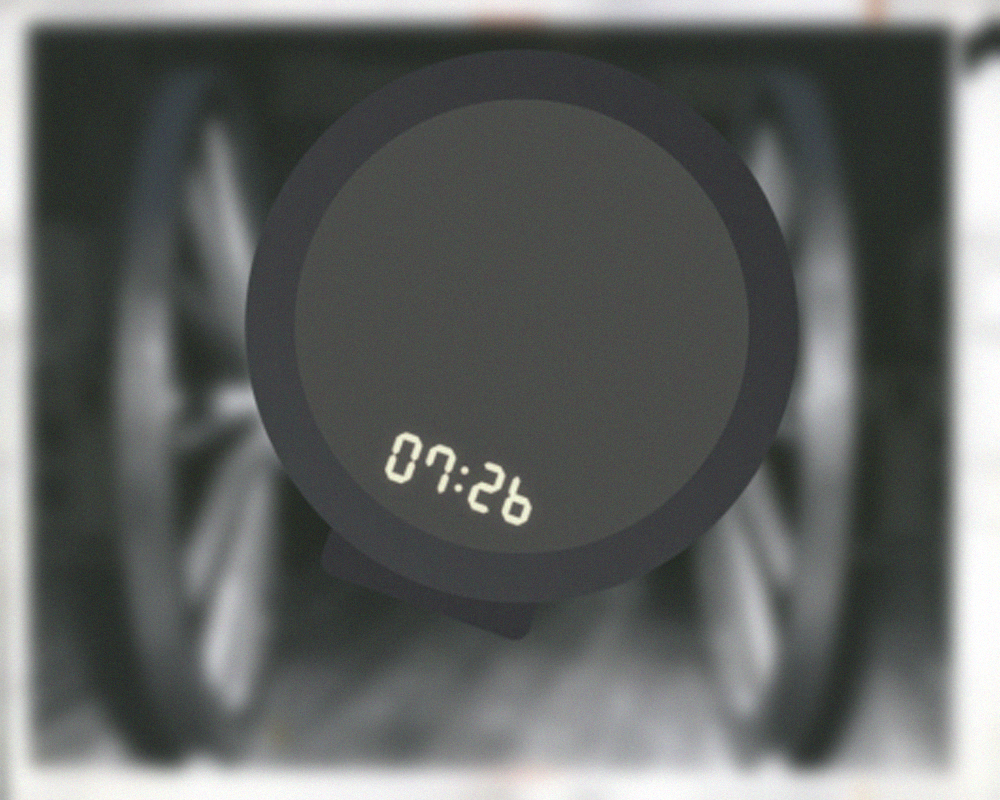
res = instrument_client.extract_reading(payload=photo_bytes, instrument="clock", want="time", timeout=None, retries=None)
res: 7:26
